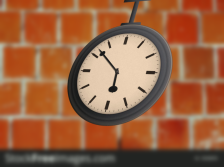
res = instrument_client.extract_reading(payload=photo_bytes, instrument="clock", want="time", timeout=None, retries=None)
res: 5:52
